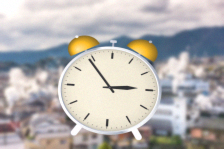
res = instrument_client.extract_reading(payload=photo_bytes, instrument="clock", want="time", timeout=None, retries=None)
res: 2:54
